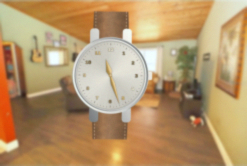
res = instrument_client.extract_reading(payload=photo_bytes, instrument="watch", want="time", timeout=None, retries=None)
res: 11:27
